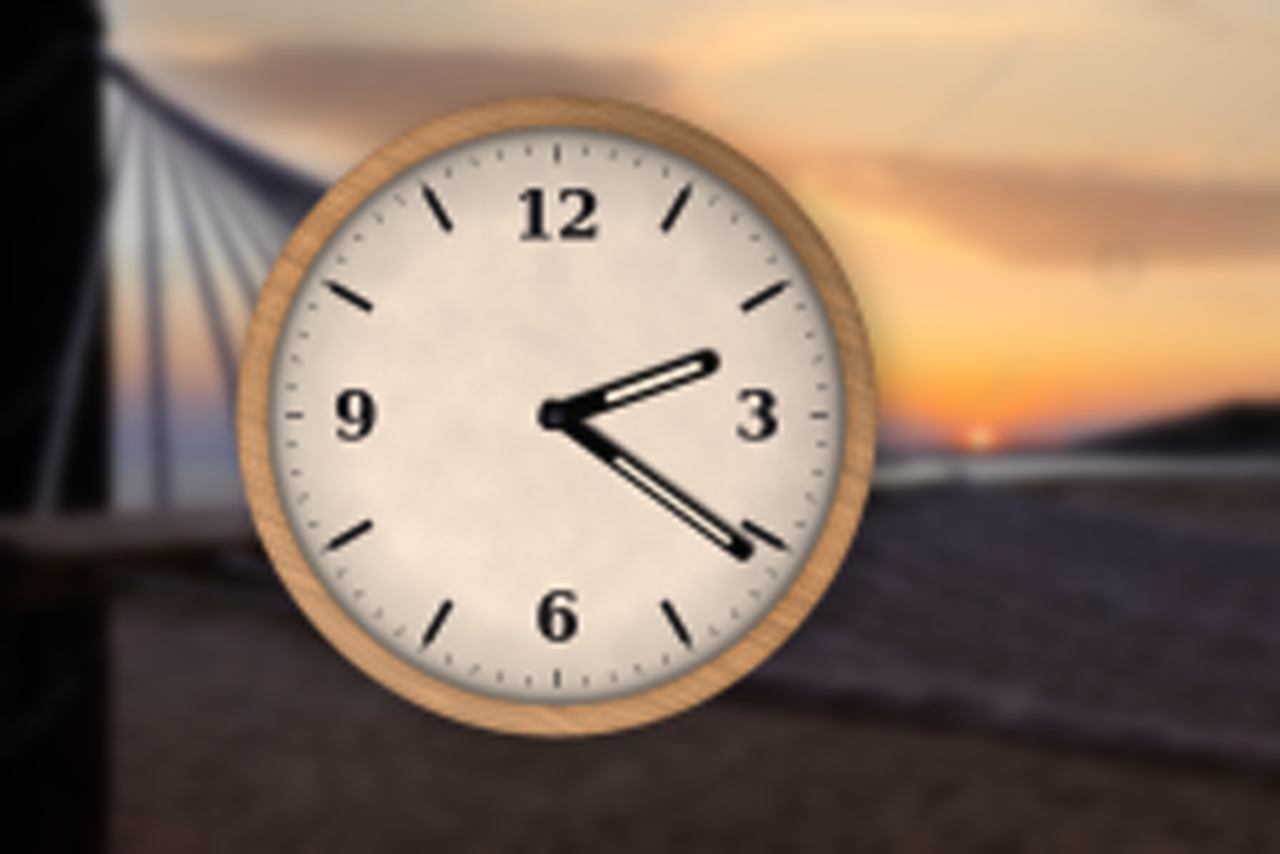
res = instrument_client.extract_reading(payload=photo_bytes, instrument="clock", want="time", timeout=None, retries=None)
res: 2:21
